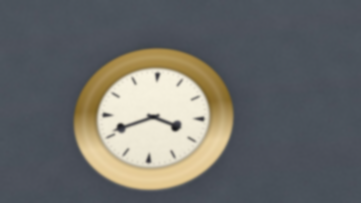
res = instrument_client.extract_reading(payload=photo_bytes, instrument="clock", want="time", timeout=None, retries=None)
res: 3:41
